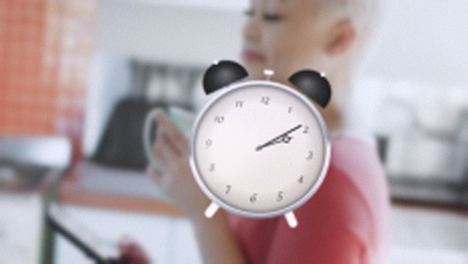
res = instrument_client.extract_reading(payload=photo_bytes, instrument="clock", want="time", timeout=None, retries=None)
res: 2:09
